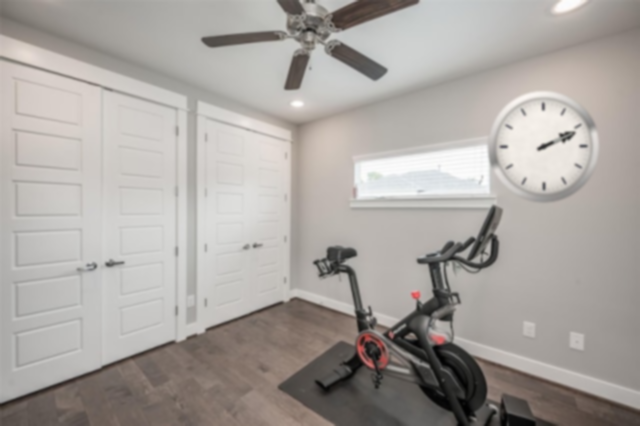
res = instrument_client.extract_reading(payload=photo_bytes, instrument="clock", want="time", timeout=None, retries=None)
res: 2:11
